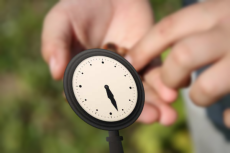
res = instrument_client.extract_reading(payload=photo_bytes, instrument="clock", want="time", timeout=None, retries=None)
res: 5:27
